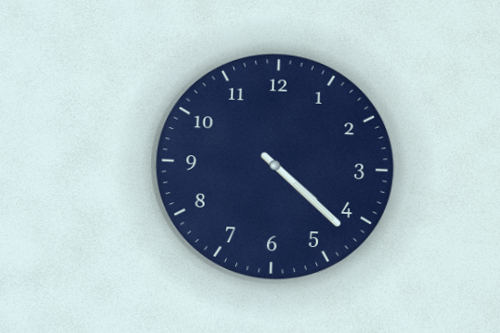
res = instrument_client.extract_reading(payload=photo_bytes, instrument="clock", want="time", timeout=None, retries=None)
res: 4:22
